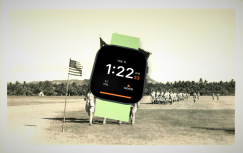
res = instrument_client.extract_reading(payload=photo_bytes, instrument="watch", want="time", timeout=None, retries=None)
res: 1:22
